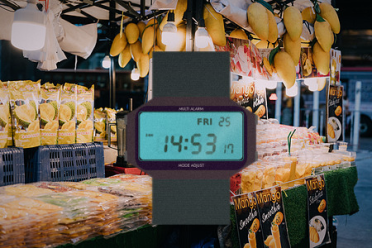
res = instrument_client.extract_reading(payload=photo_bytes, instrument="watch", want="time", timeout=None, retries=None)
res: 14:53:17
